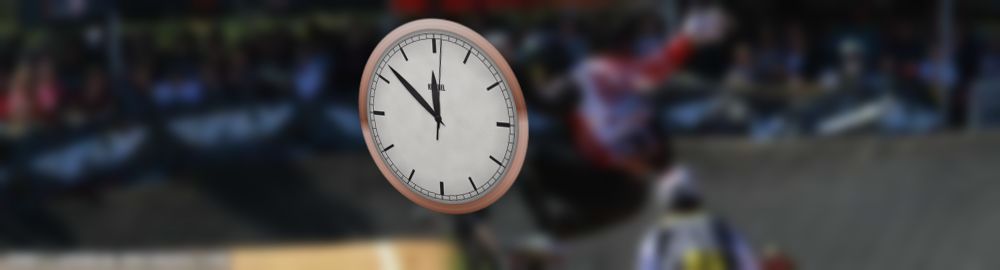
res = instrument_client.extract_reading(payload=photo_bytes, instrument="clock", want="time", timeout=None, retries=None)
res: 11:52:01
